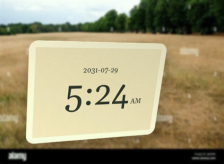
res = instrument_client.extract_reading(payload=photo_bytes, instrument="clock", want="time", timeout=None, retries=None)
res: 5:24
